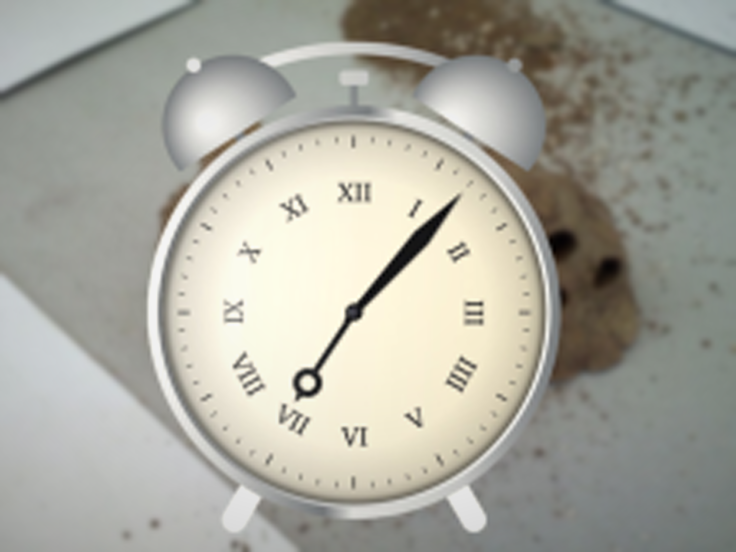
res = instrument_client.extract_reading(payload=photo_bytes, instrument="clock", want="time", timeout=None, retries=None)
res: 7:07
